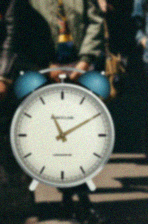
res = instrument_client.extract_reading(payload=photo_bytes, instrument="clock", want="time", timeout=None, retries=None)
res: 11:10
